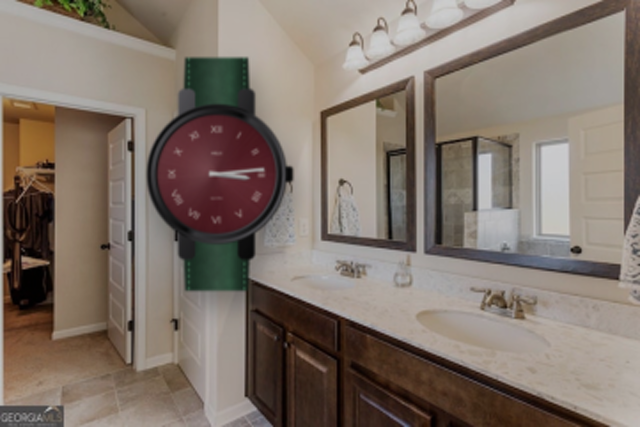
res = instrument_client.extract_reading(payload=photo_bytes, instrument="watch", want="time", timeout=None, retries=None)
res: 3:14
